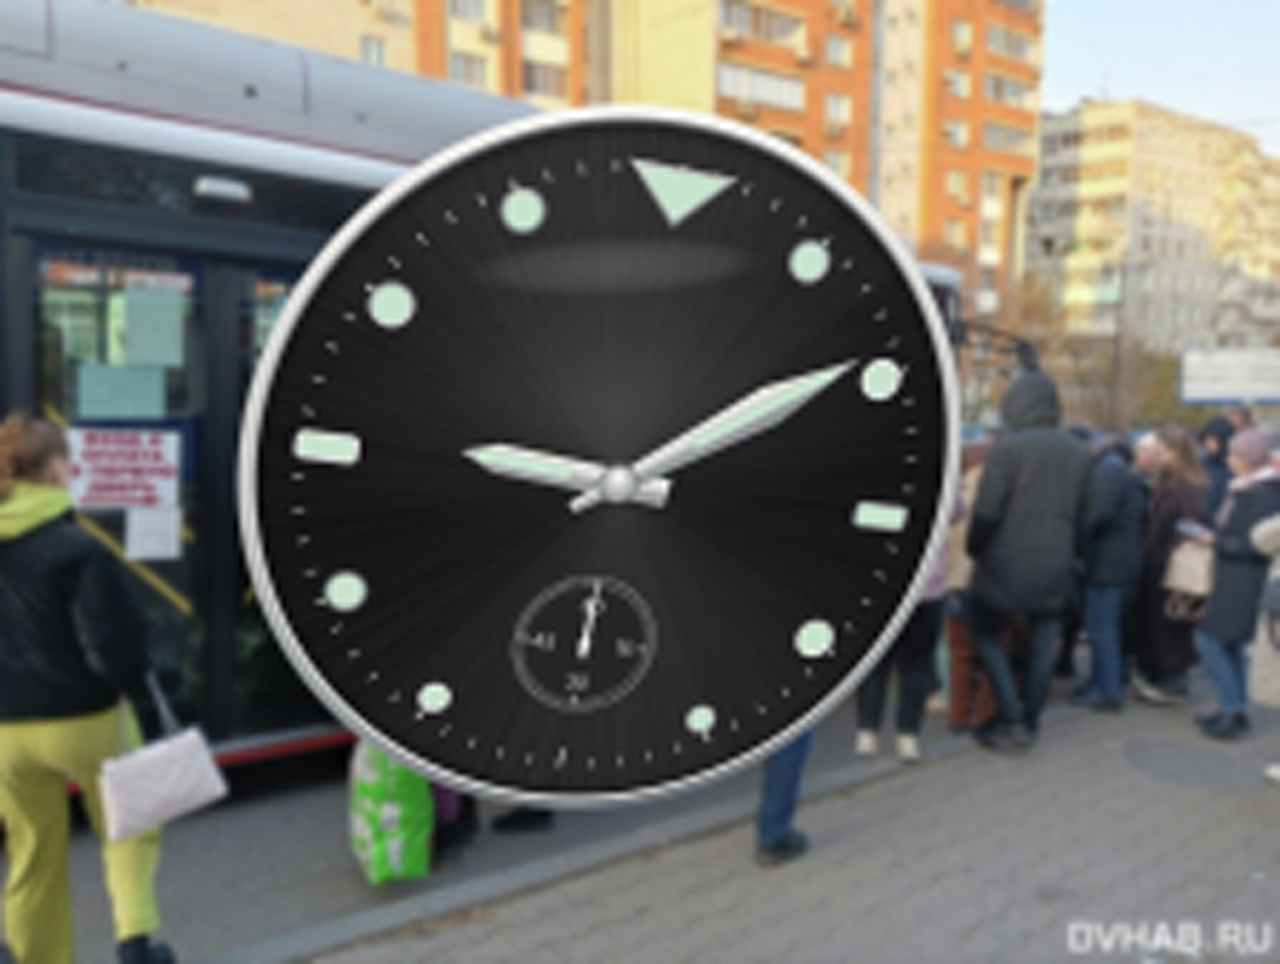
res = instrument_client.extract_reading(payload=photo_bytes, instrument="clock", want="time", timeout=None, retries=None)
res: 9:09
